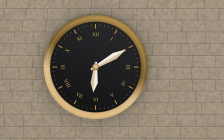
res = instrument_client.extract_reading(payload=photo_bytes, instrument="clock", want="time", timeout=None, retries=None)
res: 6:10
